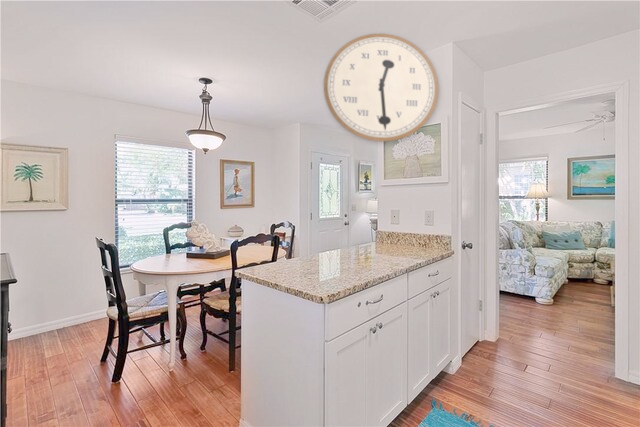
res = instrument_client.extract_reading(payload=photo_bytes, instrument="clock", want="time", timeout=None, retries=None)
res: 12:29
